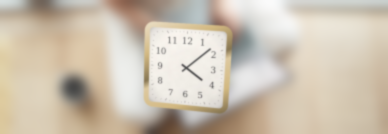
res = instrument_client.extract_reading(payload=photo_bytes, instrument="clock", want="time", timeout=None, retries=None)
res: 4:08
